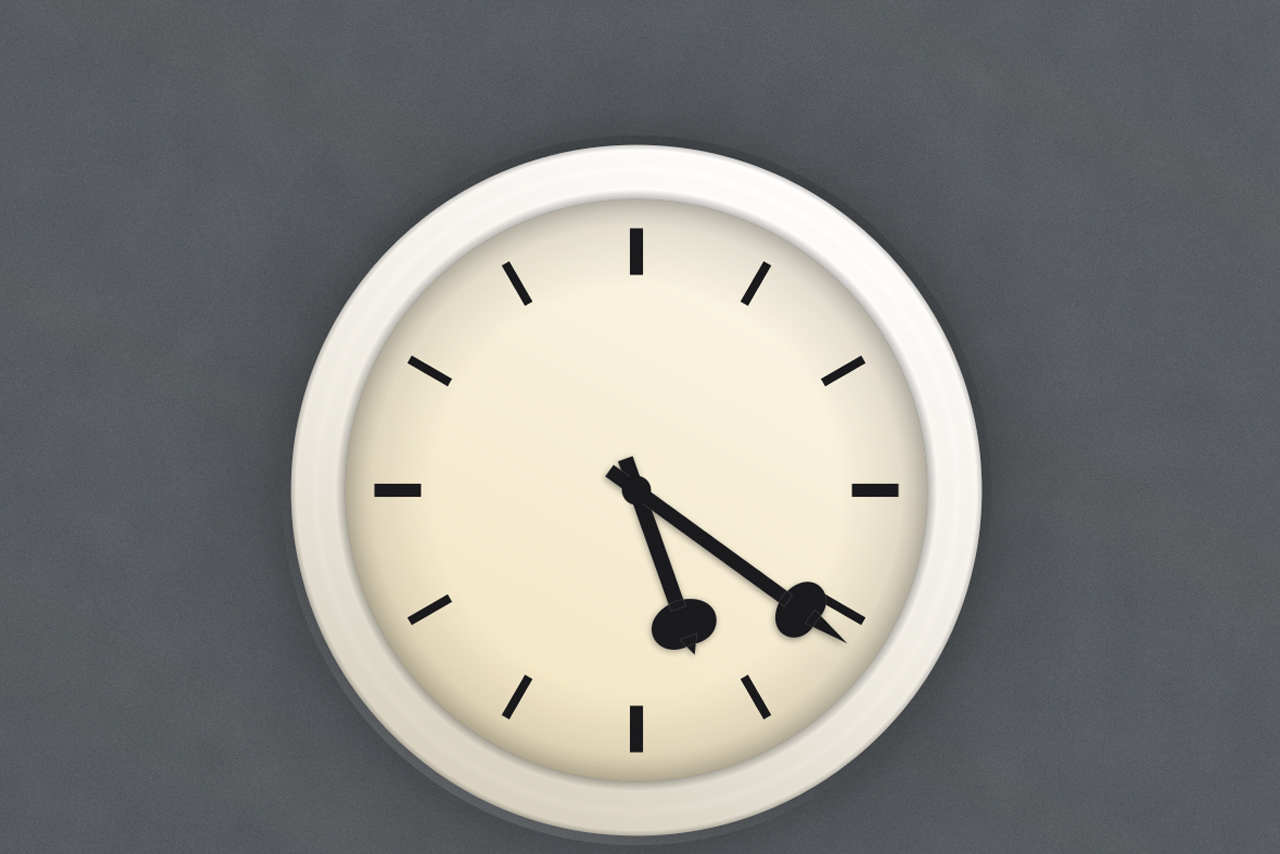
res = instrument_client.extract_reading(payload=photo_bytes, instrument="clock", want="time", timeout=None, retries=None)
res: 5:21
